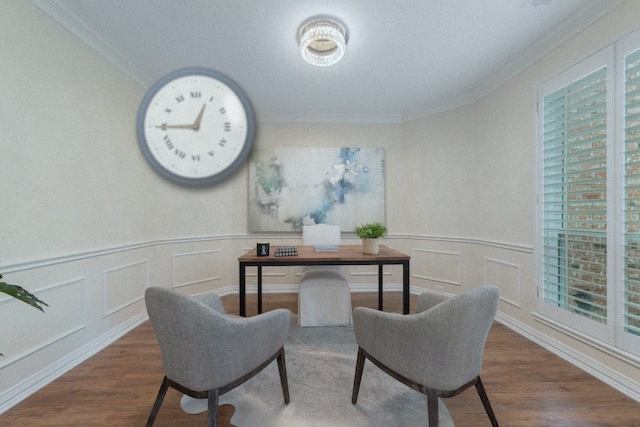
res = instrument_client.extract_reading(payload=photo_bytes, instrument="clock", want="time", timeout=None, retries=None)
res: 12:45
